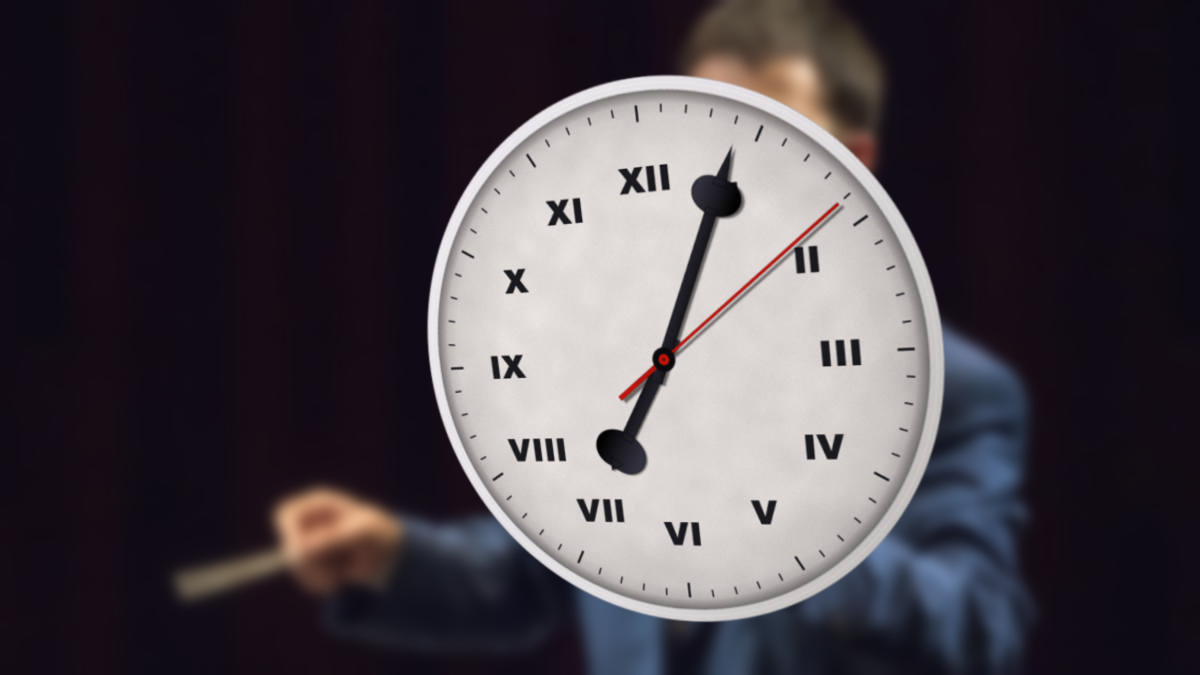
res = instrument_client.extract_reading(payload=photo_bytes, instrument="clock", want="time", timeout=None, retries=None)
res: 7:04:09
